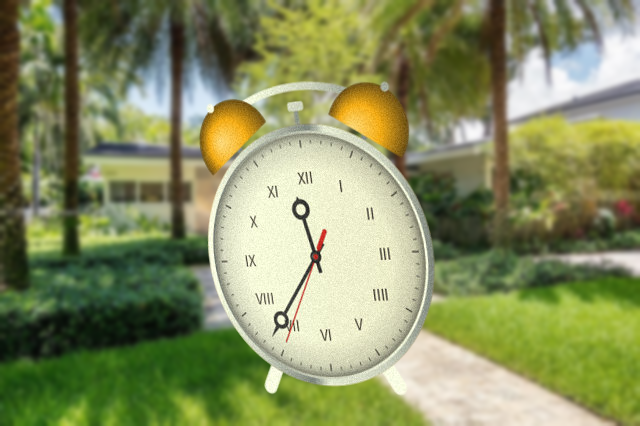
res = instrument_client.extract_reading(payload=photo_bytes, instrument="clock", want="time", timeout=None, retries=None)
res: 11:36:35
